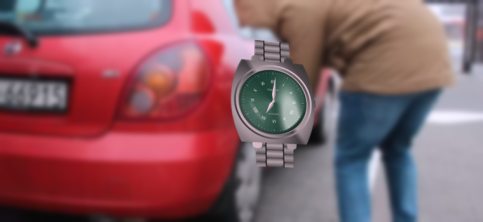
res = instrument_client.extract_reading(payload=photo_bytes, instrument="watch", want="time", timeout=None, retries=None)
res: 7:01
